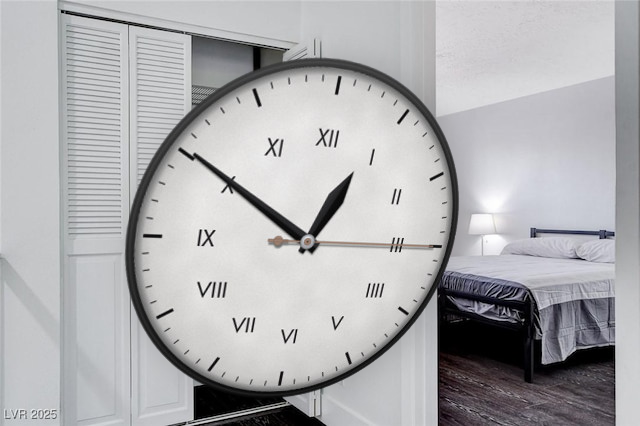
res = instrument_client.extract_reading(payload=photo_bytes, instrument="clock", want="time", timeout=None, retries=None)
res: 12:50:15
